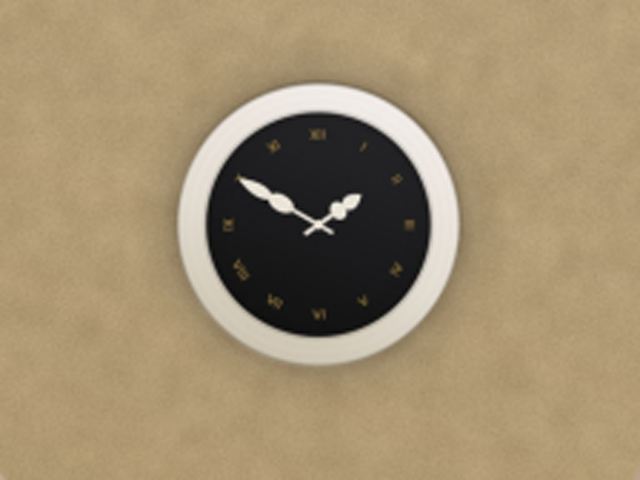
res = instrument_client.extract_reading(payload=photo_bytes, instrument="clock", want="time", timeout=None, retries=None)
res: 1:50
